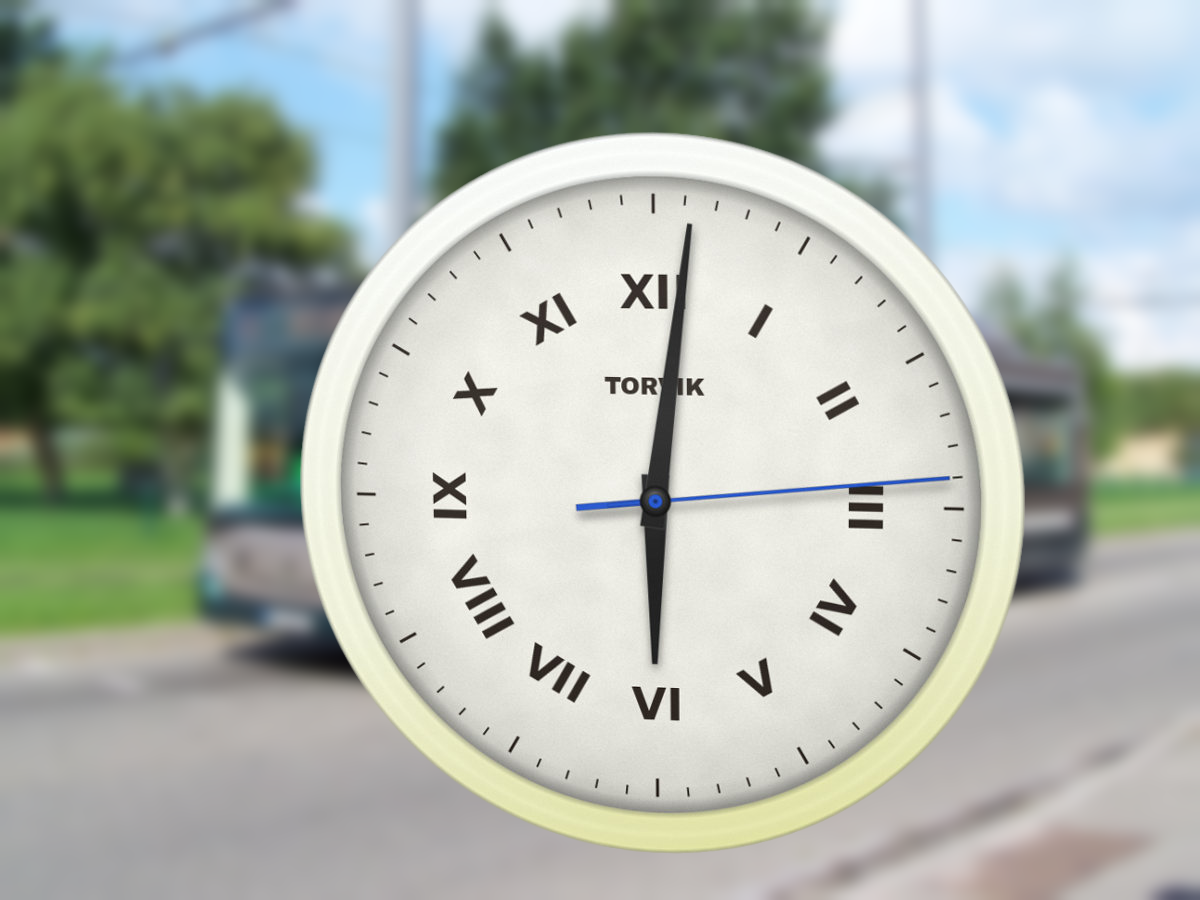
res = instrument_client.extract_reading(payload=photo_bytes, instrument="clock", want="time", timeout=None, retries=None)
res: 6:01:14
